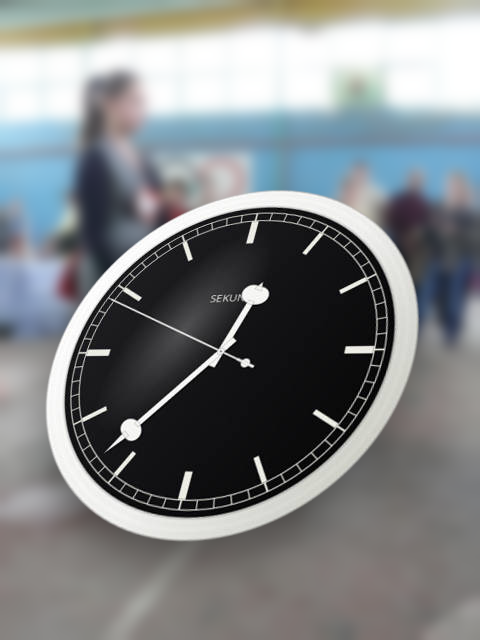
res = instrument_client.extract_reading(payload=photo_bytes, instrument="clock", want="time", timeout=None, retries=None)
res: 12:36:49
